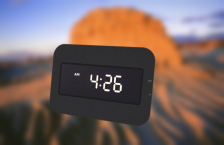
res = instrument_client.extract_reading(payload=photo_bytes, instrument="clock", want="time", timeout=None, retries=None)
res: 4:26
